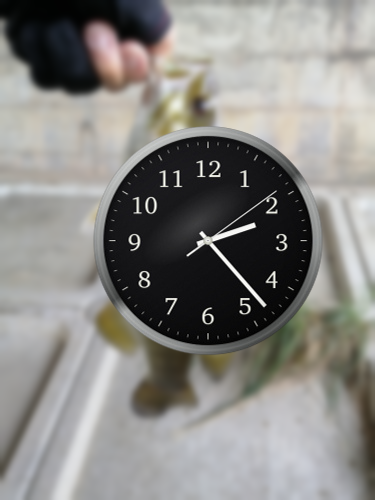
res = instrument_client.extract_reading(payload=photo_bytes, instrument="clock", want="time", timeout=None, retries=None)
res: 2:23:09
